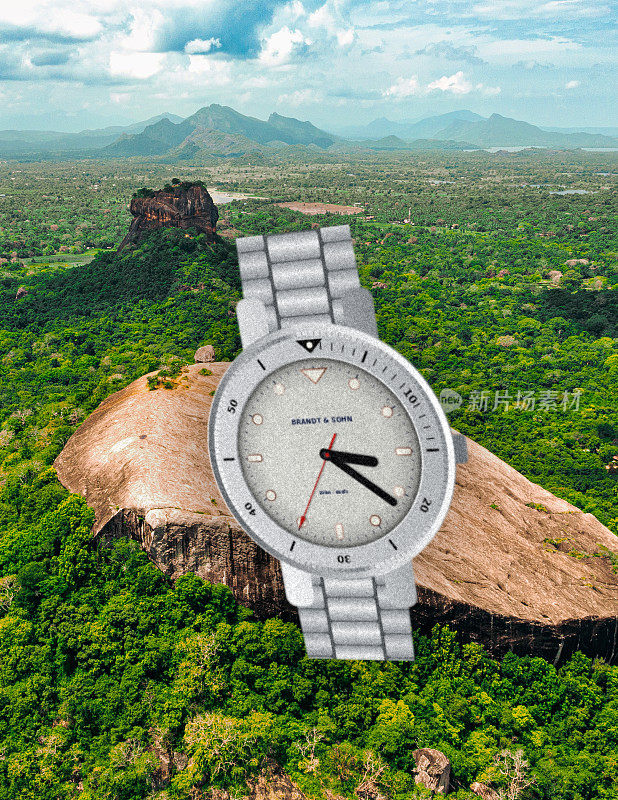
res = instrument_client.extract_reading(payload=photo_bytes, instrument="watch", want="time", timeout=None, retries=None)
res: 3:21:35
